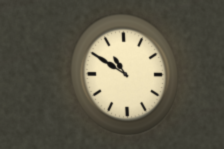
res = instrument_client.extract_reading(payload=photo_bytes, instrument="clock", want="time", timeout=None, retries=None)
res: 10:50
